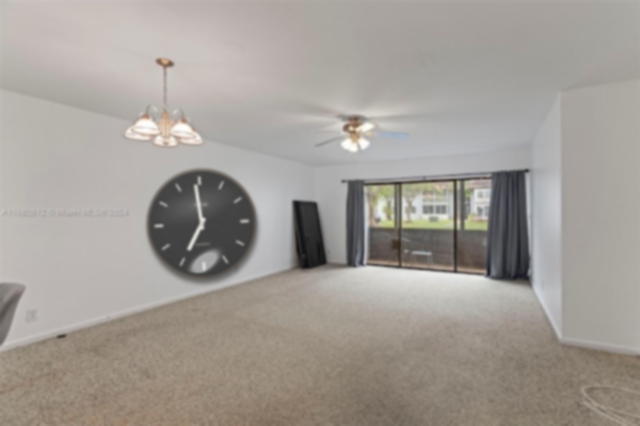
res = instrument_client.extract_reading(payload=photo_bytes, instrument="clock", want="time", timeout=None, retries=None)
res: 6:59
